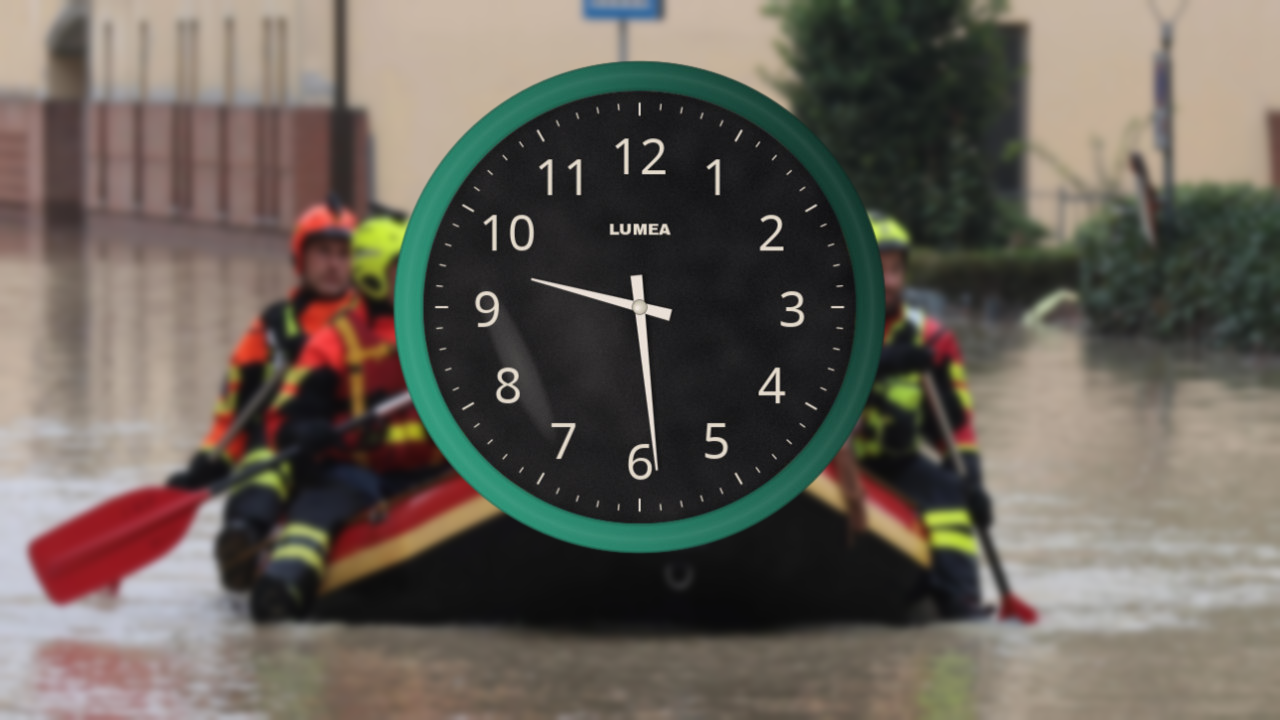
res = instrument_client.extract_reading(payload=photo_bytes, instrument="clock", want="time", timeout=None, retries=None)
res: 9:29
